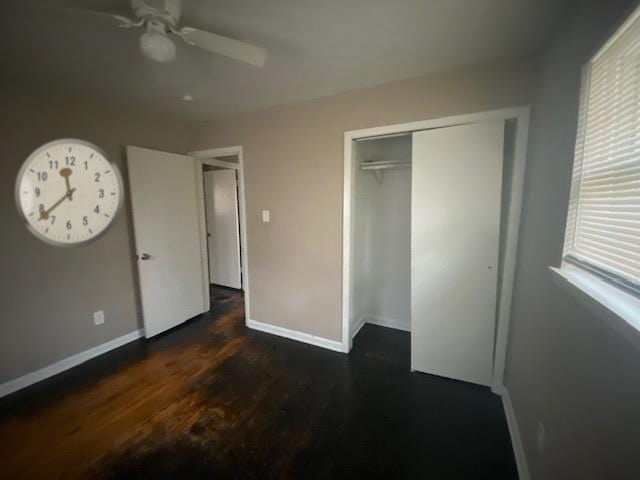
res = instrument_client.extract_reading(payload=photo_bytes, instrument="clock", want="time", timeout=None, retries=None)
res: 11:38
